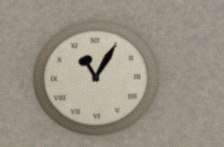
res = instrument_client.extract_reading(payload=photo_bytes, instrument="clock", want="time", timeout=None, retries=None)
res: 11:05
